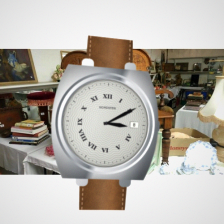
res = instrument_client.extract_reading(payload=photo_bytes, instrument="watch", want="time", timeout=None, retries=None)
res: 3:10
